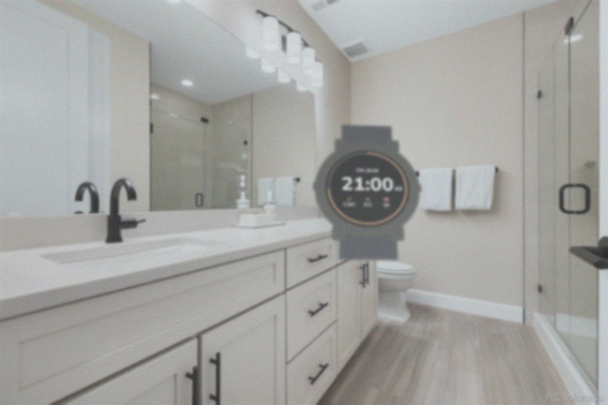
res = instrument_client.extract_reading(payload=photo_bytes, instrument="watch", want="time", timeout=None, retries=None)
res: 21:00
